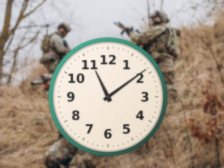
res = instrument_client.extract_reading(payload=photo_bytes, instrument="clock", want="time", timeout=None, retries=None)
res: 11:09
